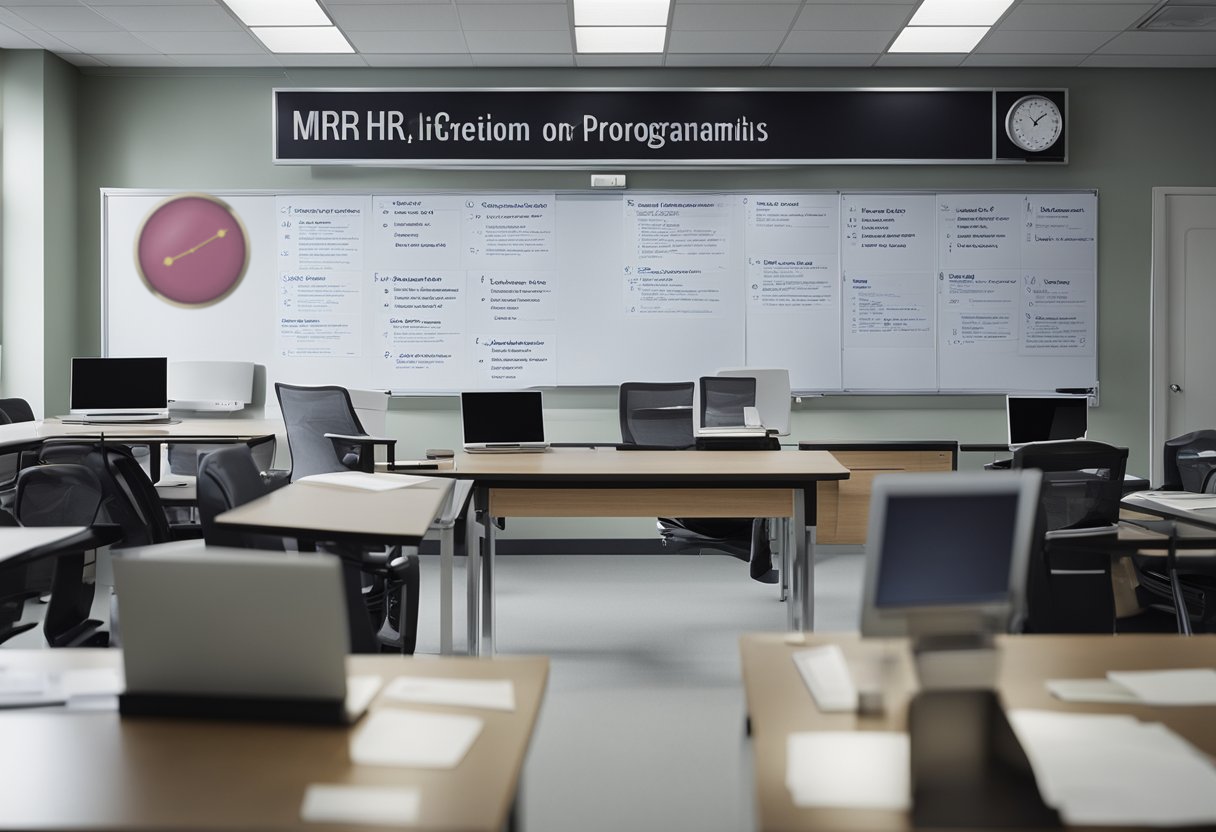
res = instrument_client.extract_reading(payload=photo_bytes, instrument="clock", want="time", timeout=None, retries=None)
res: 8:10
